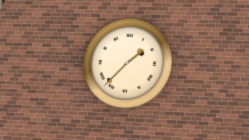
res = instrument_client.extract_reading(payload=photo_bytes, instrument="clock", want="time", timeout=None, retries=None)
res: 1:37
